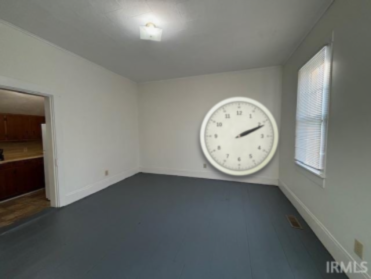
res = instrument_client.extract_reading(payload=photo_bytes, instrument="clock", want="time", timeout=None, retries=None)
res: 2:11
